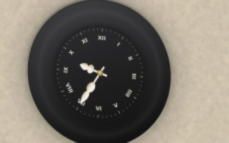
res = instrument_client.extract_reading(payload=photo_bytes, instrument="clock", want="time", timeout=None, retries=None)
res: 9:35
